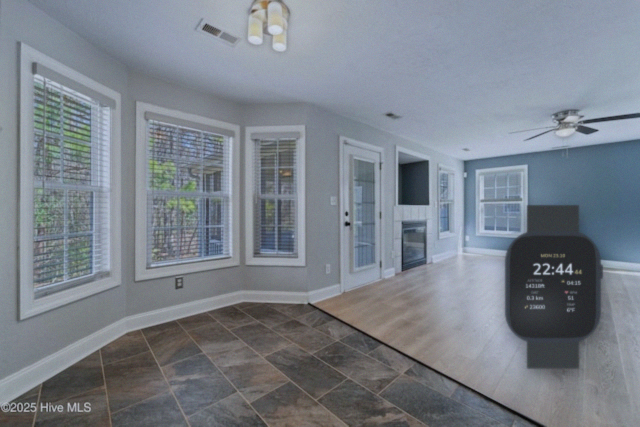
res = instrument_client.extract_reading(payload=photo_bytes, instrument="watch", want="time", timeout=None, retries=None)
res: 22:44
